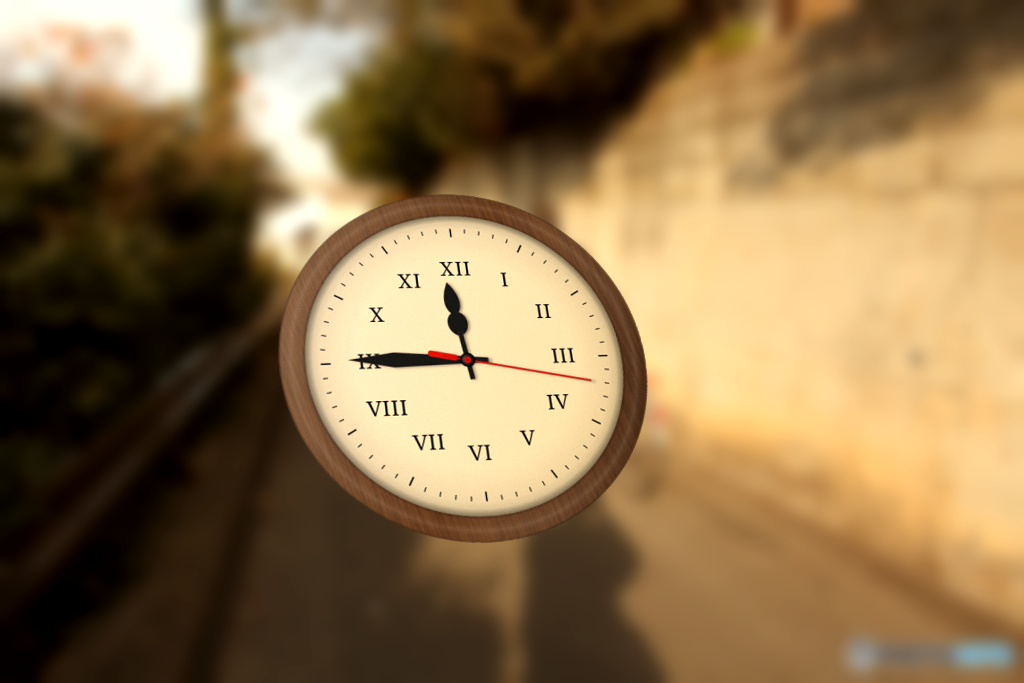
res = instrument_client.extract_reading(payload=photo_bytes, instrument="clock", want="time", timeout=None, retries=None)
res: 11:45:17
